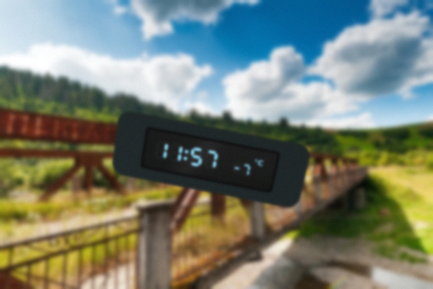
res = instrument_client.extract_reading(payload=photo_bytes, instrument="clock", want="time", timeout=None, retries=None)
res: 11:57
